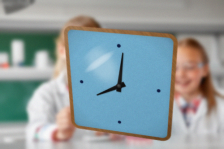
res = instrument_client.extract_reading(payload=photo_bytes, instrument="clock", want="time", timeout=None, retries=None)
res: 8:01
